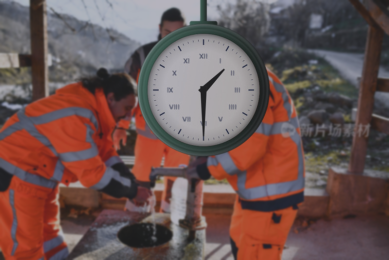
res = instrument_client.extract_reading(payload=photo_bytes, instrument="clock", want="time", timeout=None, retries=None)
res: 1:30
